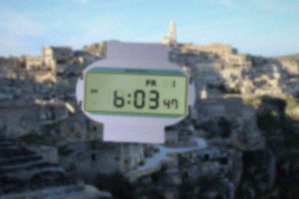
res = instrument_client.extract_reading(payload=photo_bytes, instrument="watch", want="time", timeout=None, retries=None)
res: 6:03
